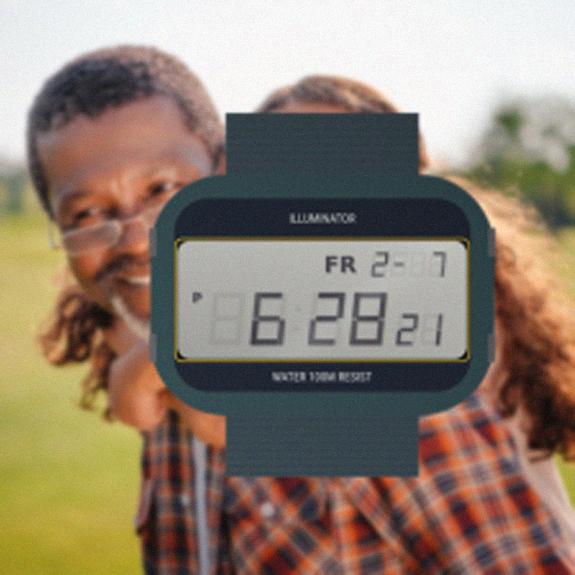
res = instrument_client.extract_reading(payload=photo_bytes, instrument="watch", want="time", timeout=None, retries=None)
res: 6:28:21
